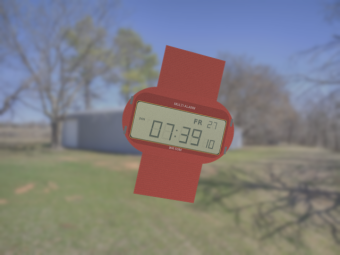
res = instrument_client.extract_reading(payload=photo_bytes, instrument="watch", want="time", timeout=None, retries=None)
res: 7:39:10
